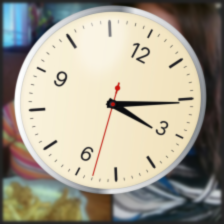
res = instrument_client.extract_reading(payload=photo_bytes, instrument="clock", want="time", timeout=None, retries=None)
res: 3:10:28
